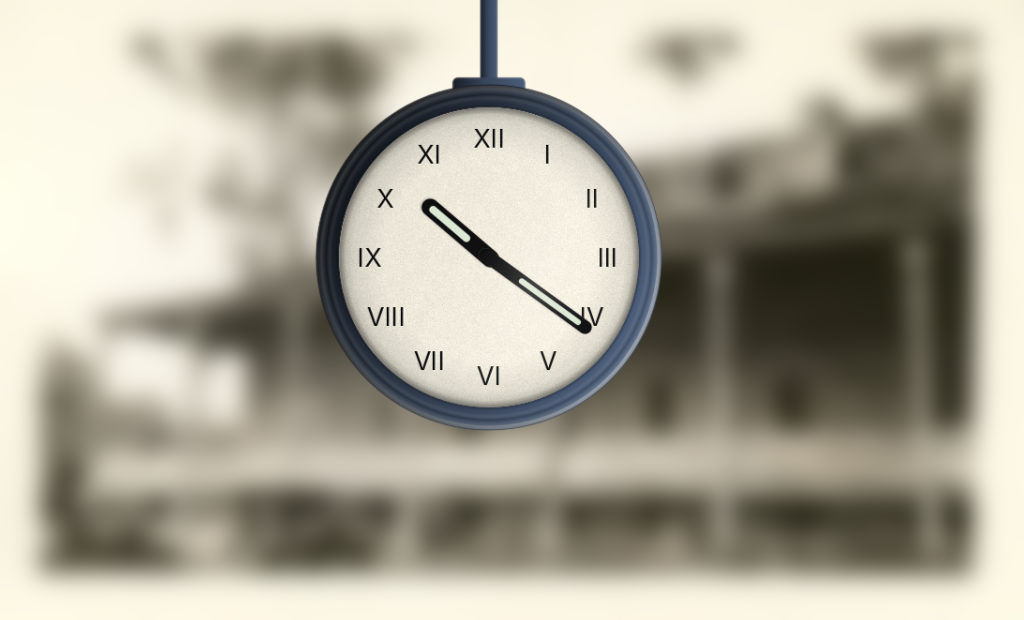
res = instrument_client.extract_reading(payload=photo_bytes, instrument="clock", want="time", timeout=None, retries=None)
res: 10:21
